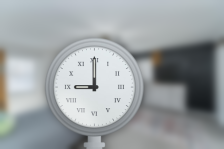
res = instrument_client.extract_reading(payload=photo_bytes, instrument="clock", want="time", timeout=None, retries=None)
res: 9:00
